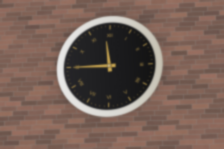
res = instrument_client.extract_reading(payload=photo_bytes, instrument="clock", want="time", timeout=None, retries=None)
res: 11:45
